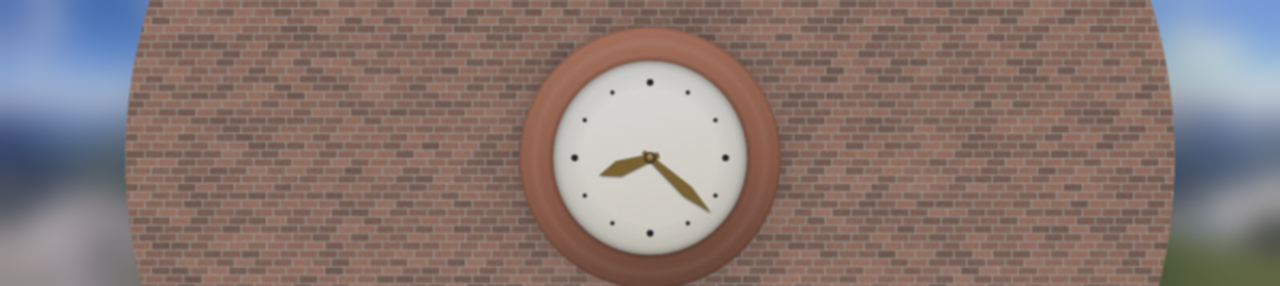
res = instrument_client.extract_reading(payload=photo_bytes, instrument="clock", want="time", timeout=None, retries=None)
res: 8:22
